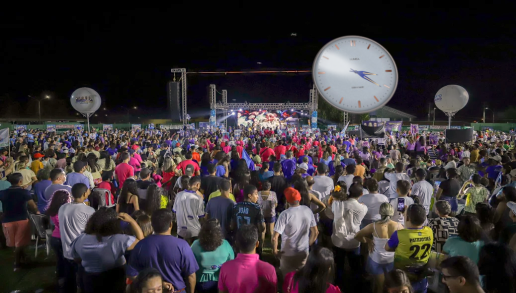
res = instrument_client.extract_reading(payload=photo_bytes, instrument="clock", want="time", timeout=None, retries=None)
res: 3:21
